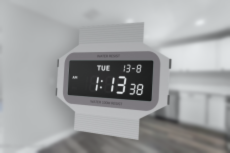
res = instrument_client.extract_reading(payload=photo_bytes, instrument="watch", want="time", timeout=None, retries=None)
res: 1:13:38
